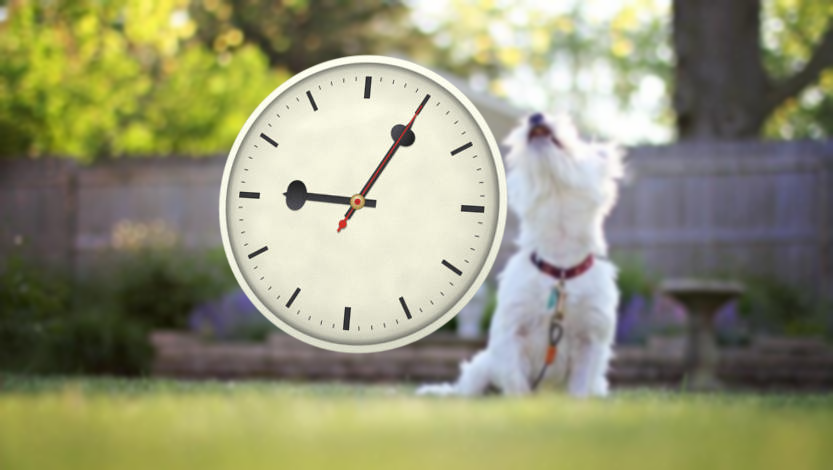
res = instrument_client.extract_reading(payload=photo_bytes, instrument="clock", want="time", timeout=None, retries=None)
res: 9:05:05
